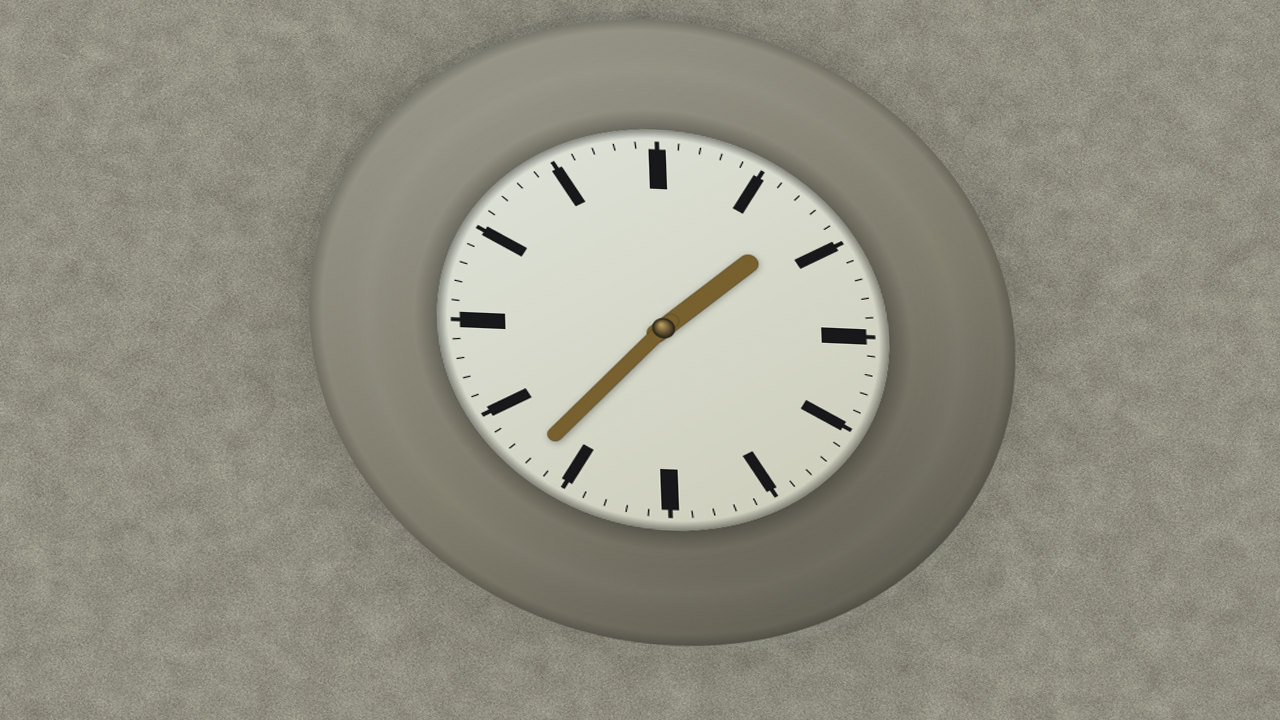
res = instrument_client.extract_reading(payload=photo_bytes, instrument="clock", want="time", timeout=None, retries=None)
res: 1:37
